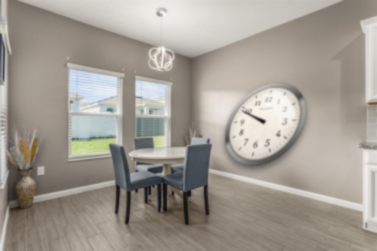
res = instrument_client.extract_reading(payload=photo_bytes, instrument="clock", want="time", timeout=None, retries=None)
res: 9:49
